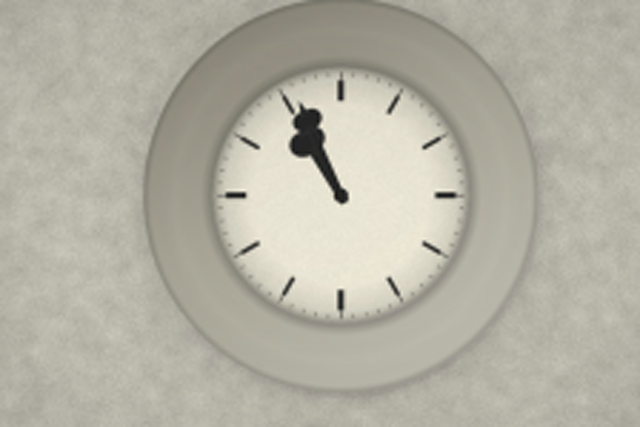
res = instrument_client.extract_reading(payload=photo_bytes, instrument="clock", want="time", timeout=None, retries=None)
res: 10:56
